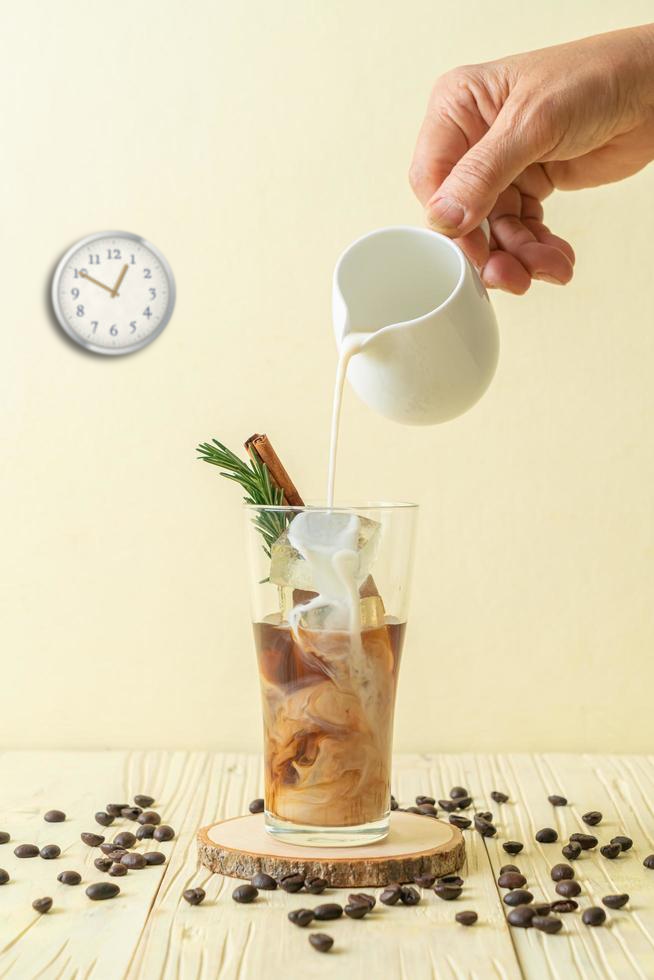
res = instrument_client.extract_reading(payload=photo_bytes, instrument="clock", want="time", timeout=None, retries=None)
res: 12:50
